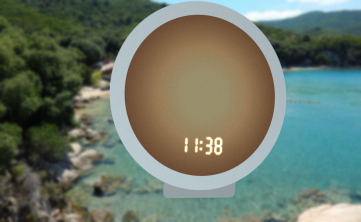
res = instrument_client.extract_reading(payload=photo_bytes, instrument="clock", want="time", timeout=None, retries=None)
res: 11:38
